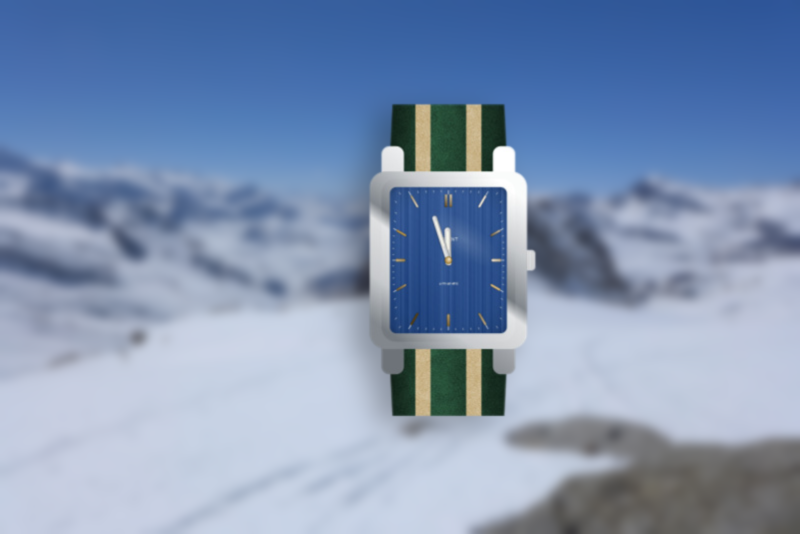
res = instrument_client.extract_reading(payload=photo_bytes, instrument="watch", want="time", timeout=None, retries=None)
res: 11:57
